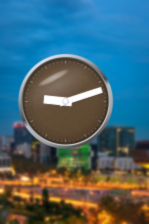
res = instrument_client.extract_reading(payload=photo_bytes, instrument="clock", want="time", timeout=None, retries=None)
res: 9:12
